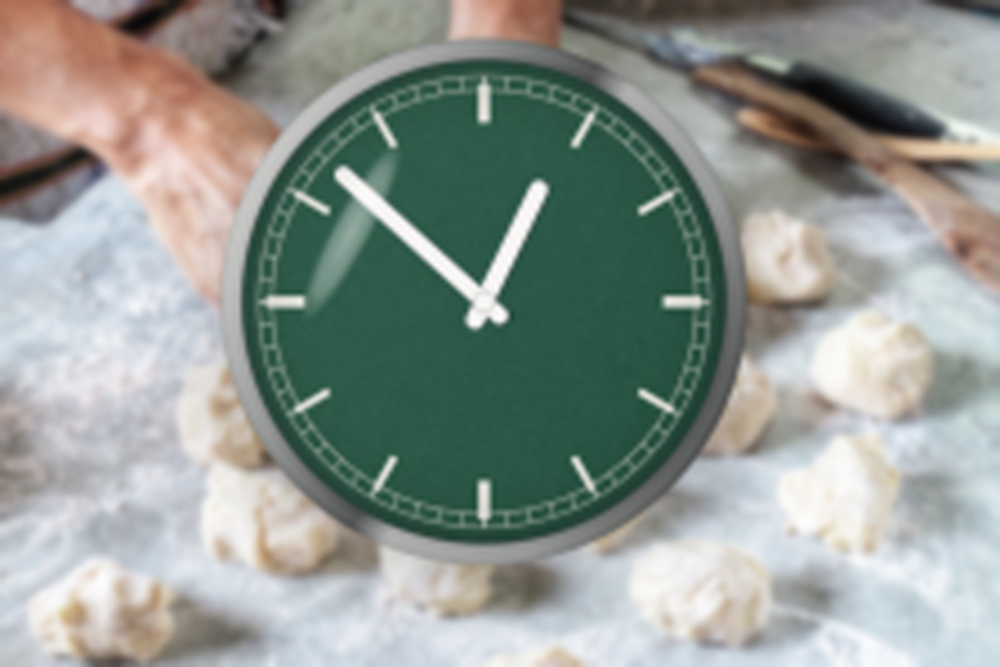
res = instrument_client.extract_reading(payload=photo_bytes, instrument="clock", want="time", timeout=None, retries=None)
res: 12:52
